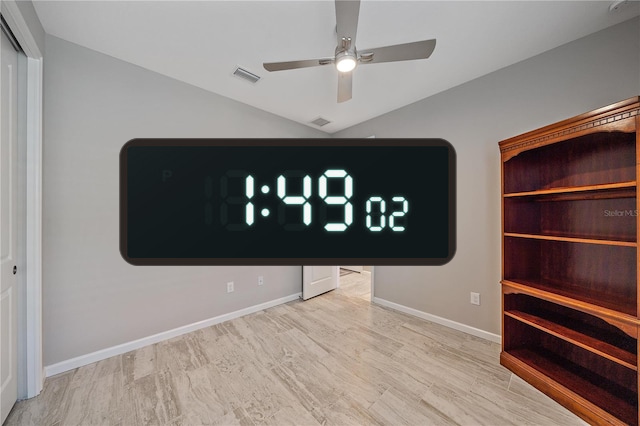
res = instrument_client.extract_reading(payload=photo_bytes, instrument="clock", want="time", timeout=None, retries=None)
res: 1:49:02
